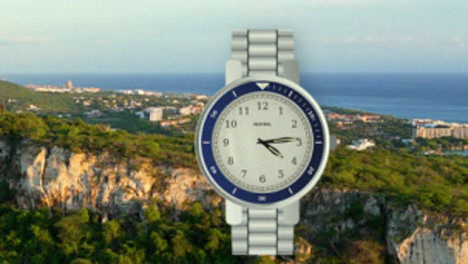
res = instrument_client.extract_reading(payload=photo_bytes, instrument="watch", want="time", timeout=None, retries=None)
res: 4:14
